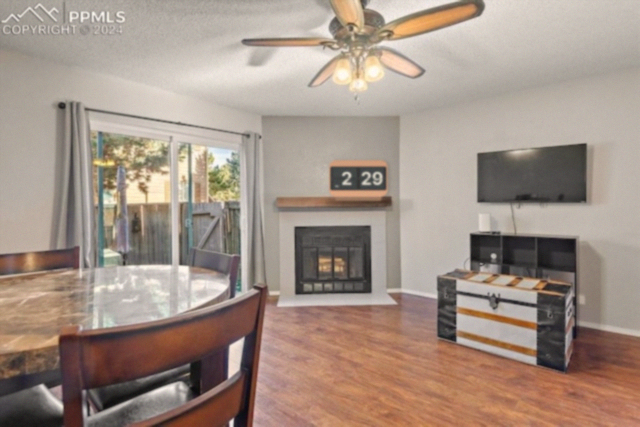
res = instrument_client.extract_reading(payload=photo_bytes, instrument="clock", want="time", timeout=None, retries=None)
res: 2:29
